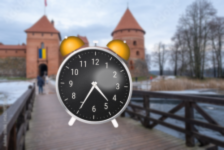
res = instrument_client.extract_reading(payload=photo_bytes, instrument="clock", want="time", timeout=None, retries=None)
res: 4:35
